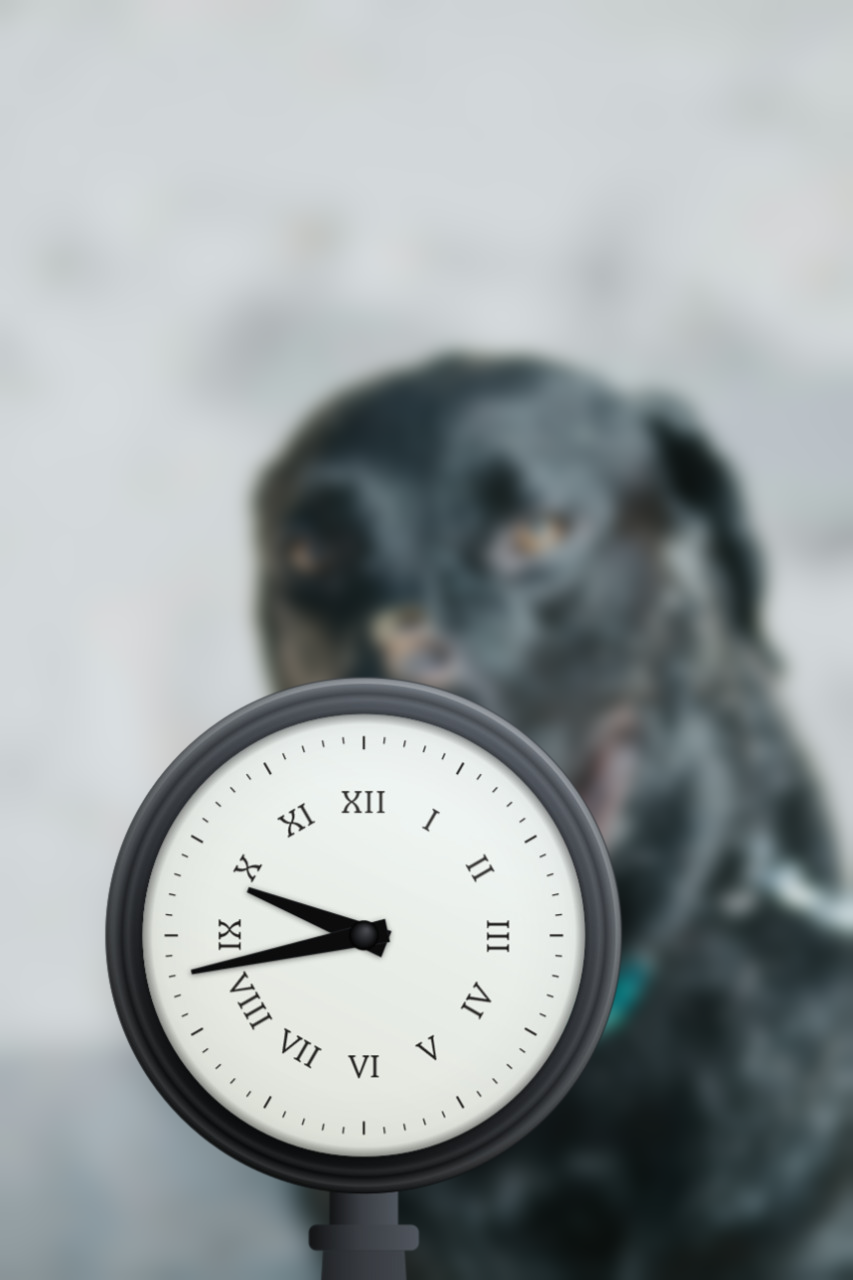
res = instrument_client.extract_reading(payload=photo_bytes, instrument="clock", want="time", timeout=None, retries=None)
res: 9:43
